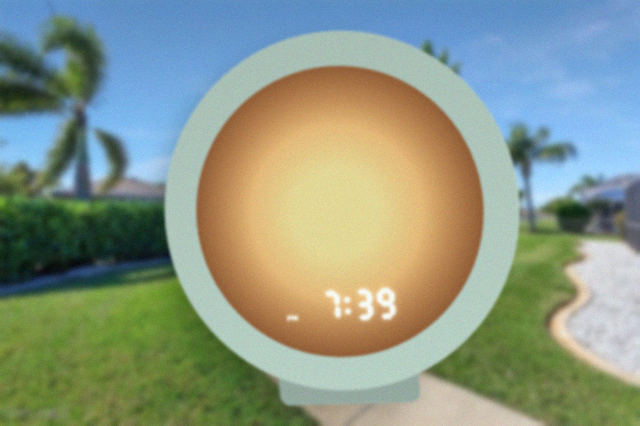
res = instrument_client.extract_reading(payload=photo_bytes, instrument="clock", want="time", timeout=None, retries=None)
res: 7:39
